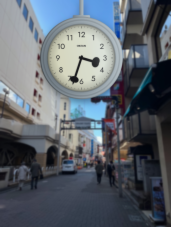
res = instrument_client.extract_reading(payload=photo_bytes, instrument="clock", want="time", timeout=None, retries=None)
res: 3:33
